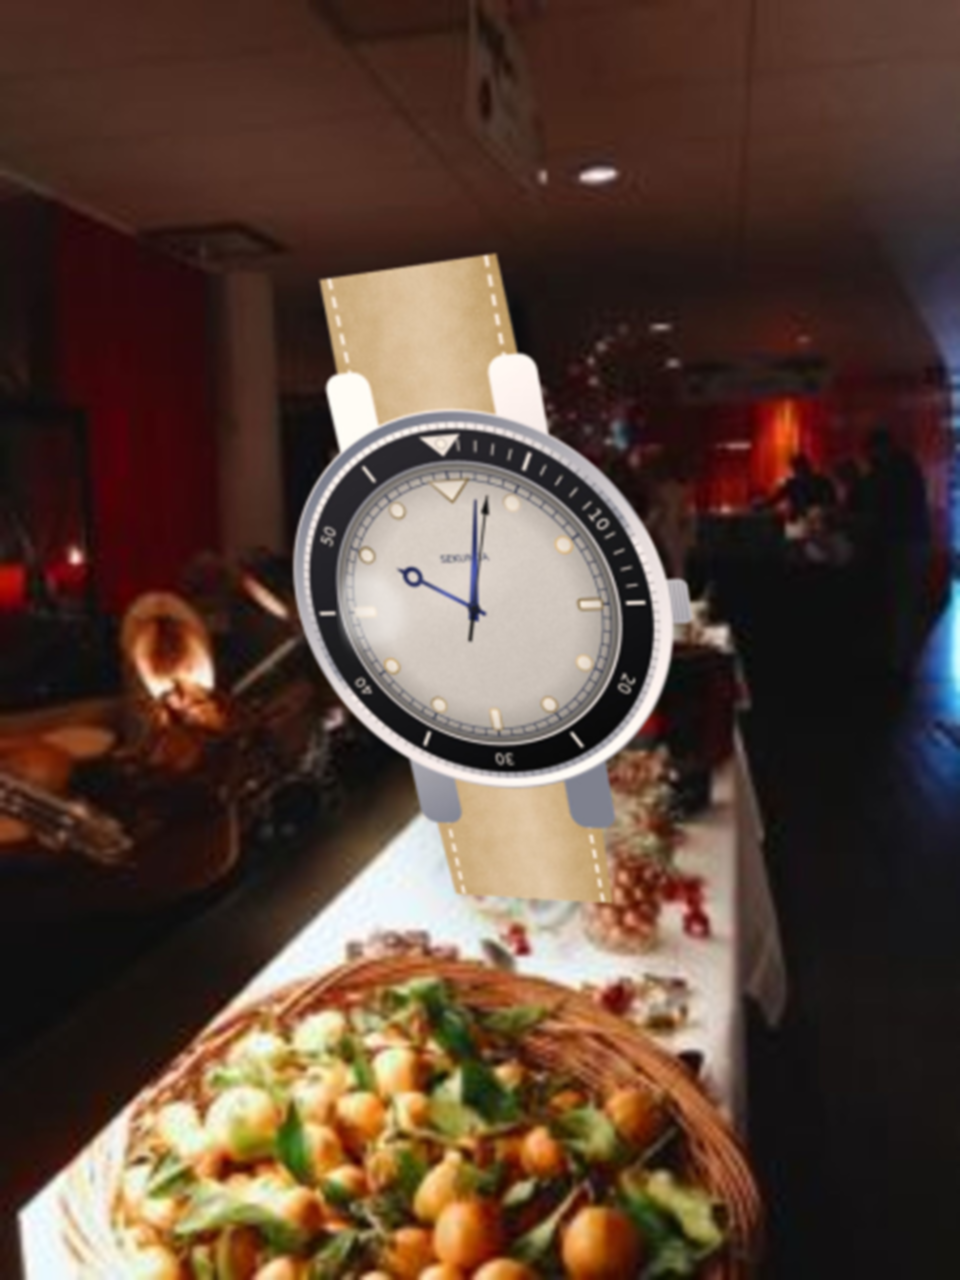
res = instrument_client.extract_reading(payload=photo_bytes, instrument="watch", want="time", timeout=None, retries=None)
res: 10:02:03
